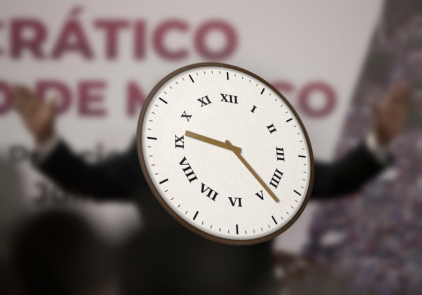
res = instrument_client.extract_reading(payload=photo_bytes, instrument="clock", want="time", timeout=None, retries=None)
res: 9:23
